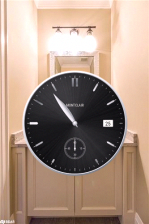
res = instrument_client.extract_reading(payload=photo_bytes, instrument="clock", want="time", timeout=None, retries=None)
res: 10:54
